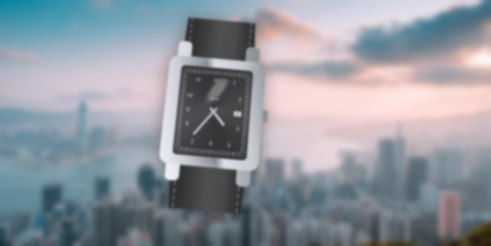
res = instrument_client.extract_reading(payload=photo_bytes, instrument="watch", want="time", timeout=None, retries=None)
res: 4:36
